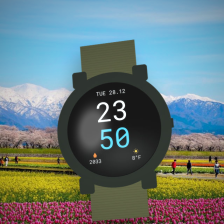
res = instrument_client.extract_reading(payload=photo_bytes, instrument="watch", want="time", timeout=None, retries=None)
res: 23:50
